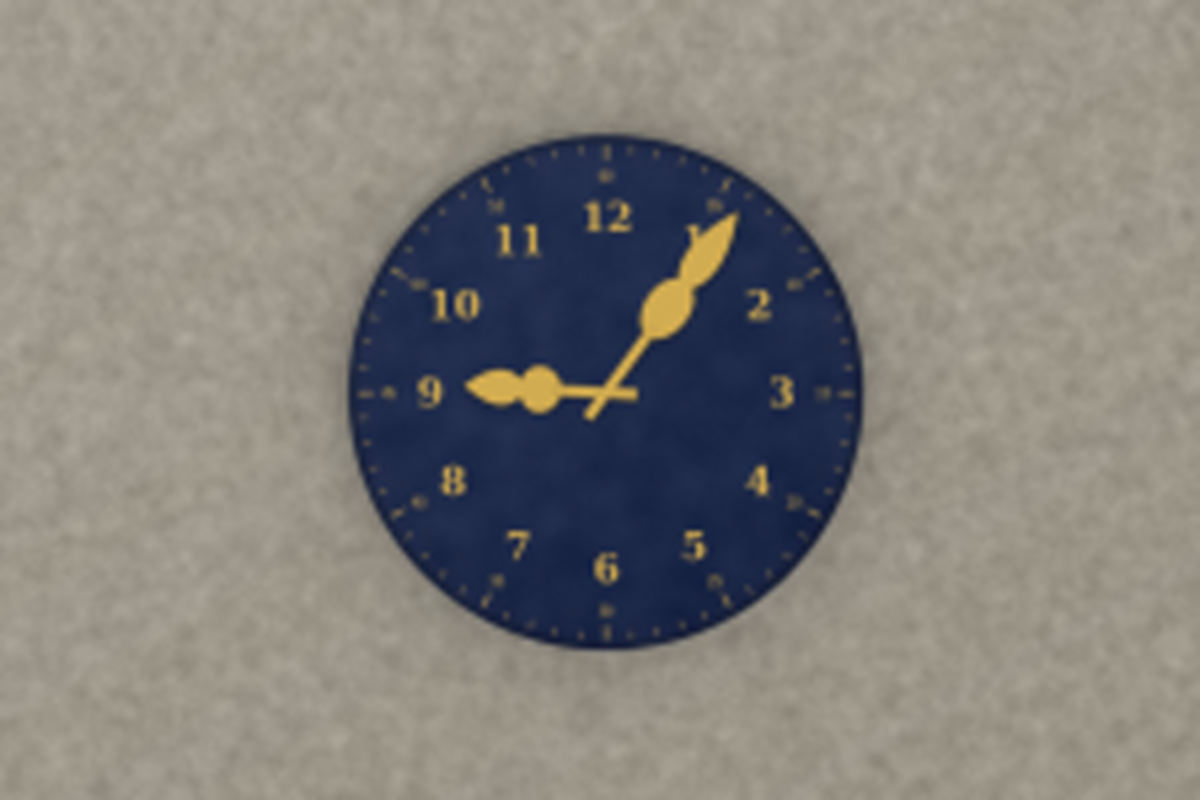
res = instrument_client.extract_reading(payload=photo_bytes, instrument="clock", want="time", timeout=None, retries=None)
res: 9:06
